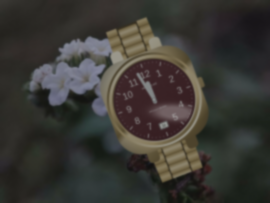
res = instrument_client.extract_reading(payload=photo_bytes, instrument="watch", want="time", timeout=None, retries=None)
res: 11:58
